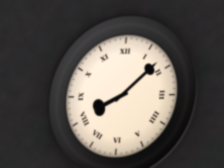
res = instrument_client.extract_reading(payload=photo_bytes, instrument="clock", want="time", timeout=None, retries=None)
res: 8:08
